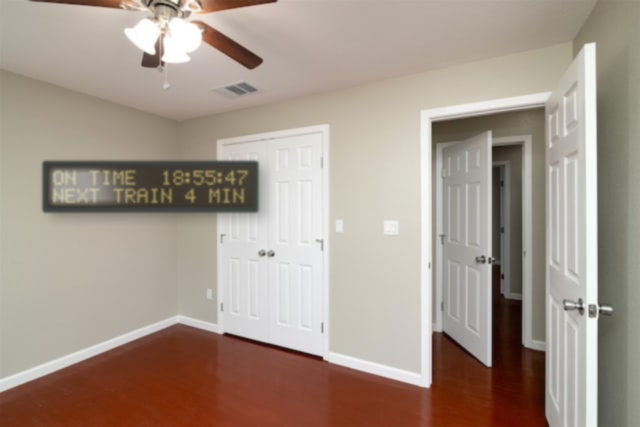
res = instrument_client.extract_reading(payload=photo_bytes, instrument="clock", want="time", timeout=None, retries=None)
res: 18:55:47
